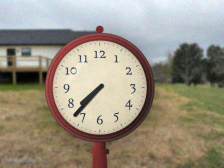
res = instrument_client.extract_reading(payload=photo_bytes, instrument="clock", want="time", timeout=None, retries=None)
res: 7:37
